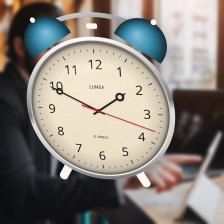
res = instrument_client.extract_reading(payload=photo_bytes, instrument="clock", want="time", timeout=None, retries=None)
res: 1:49:18
